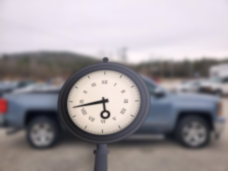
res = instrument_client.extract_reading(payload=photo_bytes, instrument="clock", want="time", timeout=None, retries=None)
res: 5:43
